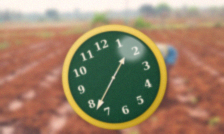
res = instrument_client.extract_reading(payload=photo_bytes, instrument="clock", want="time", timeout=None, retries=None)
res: 1:38
